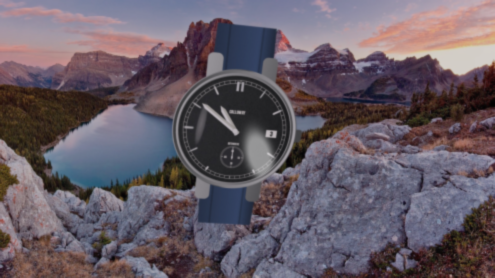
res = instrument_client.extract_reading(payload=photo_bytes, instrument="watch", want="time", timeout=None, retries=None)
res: 10:51
